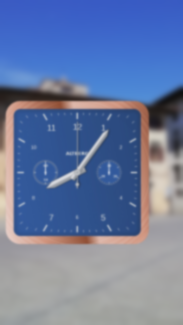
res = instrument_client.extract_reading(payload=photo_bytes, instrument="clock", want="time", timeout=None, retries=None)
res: 8:06
